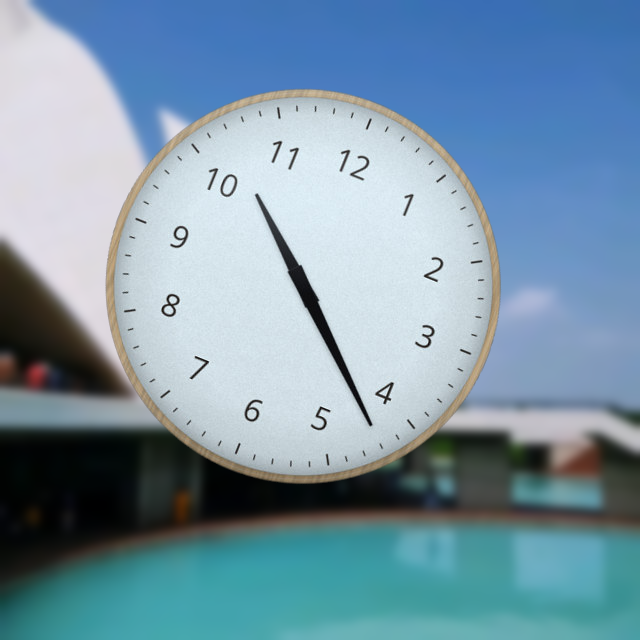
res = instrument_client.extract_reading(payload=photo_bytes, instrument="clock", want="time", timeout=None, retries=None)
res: 10:22
